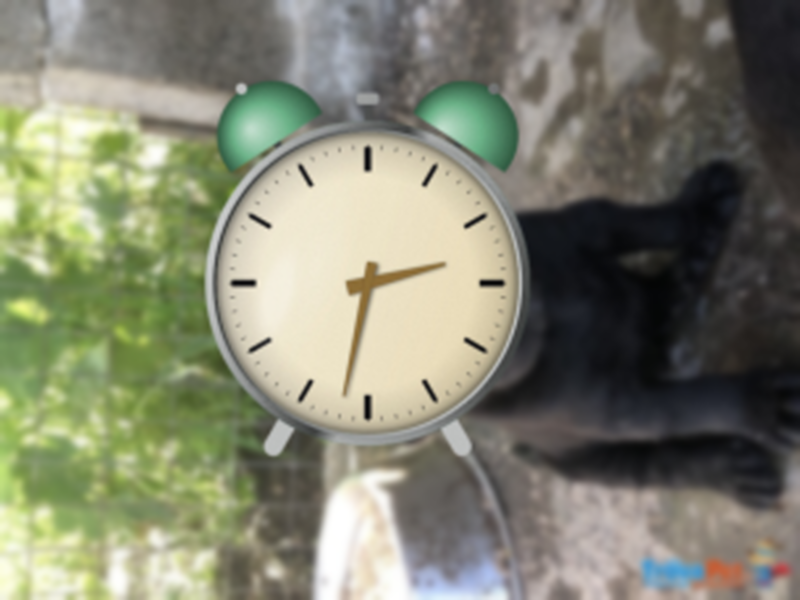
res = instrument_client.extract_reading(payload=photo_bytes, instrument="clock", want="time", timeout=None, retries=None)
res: 2:32
